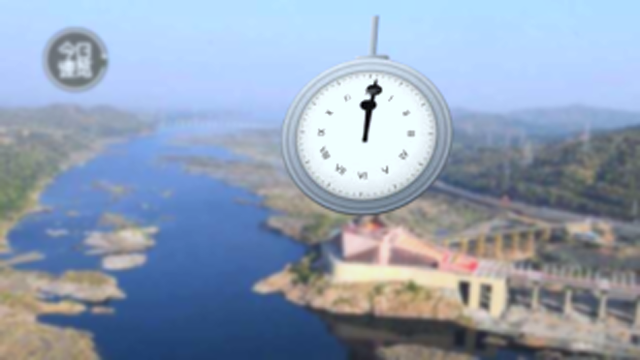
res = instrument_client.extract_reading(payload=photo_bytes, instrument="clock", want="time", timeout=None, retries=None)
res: 12:01
